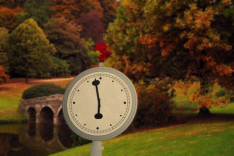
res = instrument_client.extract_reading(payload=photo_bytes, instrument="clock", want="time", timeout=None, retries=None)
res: 5:58
